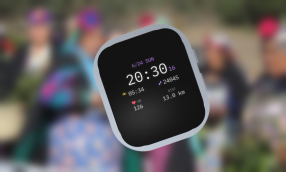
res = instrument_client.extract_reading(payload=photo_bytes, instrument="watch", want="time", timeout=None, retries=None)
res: 20:30
